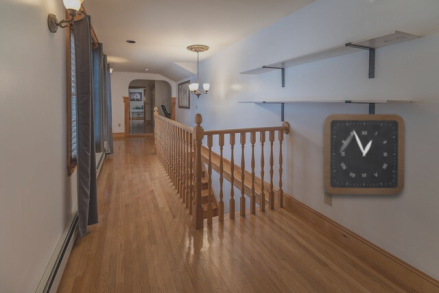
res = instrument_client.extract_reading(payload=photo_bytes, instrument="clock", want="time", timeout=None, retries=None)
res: 12:56
